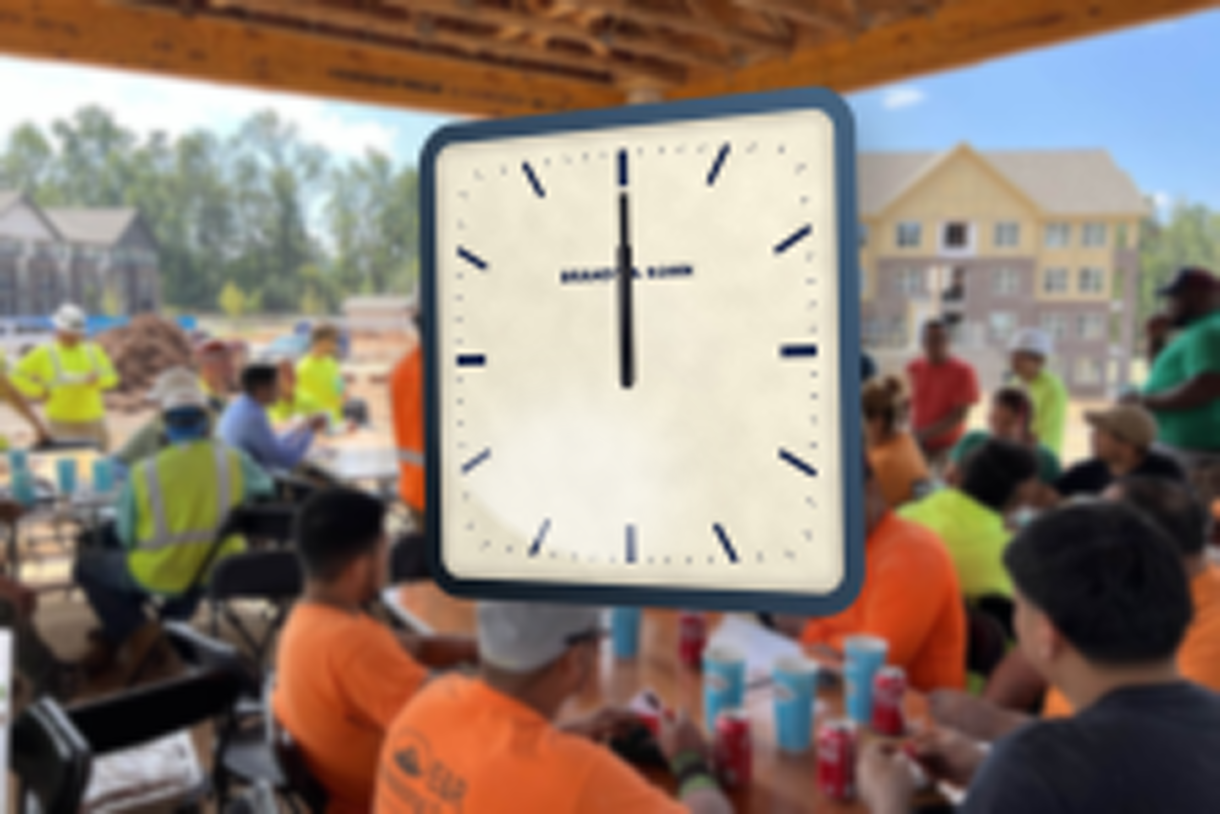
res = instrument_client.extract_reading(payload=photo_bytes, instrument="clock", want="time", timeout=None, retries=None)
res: 12:00
